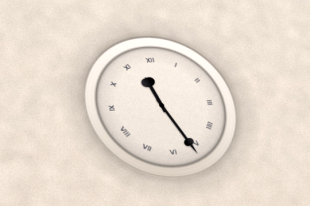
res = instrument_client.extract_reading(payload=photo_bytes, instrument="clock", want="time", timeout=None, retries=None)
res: 11:26
